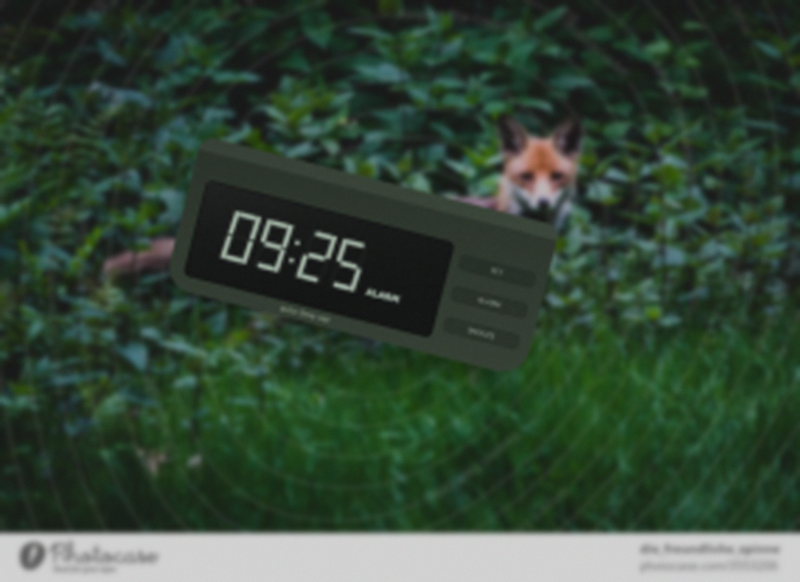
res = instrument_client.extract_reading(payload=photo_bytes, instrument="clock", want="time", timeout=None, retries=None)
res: 9:25
